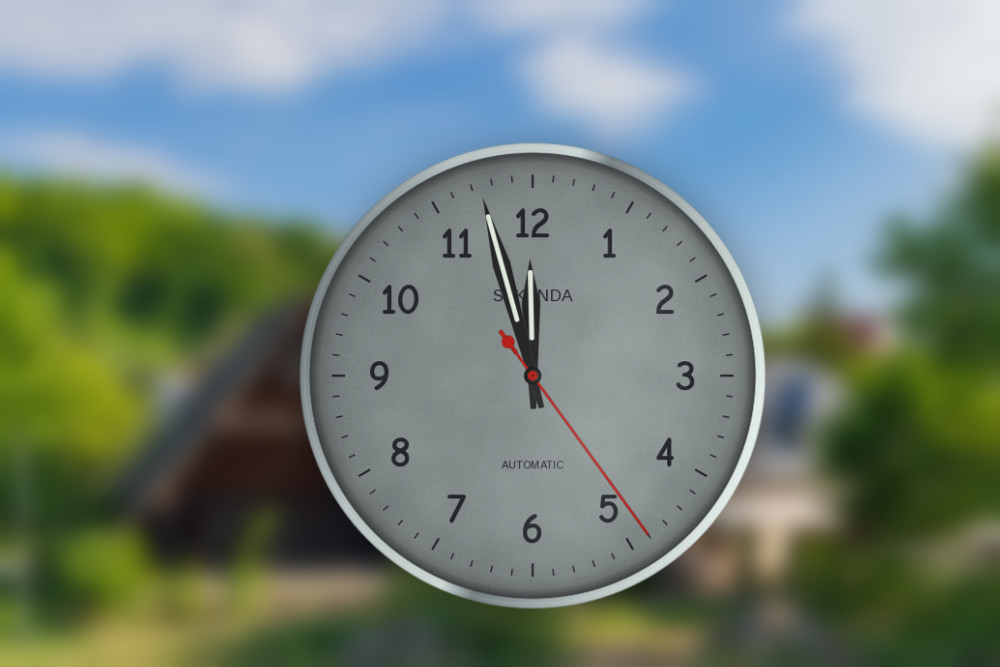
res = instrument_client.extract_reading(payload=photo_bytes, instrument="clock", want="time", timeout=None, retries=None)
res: 11:57:24
